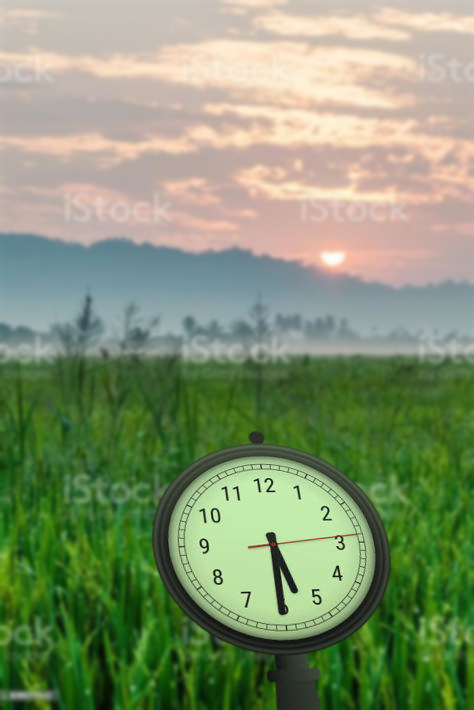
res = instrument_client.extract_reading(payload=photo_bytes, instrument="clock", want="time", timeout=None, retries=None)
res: 5:30:14
